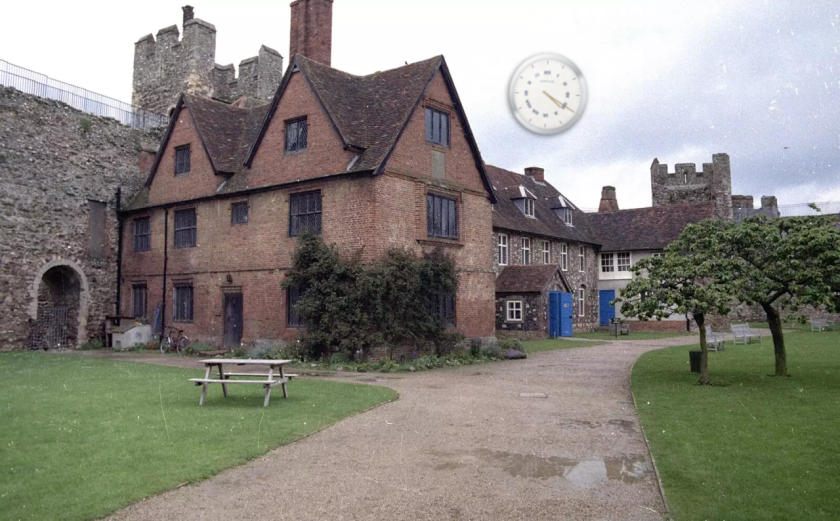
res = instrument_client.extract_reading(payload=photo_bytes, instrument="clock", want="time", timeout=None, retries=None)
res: 4:20
